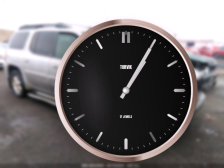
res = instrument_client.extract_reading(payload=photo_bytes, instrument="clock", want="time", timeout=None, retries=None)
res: 1:05
